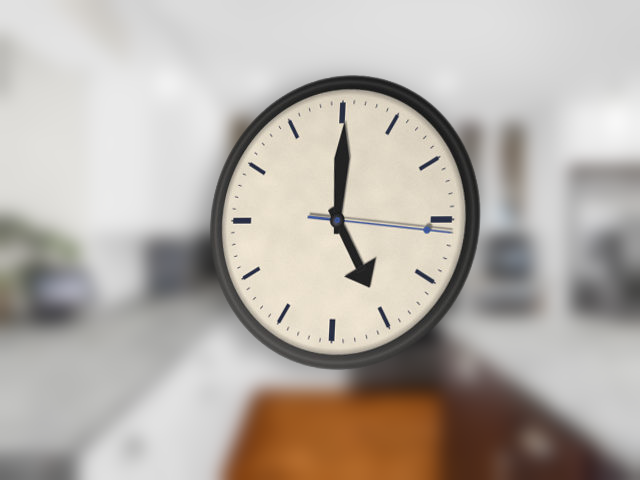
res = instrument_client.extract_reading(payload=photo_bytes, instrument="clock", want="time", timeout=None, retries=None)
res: 5:00:16
